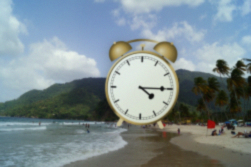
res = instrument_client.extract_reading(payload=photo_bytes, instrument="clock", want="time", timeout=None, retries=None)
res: 4:15
